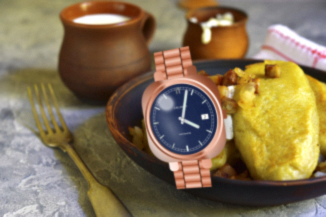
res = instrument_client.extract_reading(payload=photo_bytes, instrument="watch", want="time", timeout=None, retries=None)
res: 4:03
